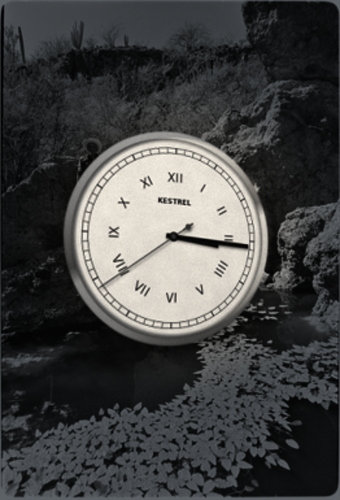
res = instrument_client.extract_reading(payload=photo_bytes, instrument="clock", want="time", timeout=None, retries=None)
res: 3:15:39
